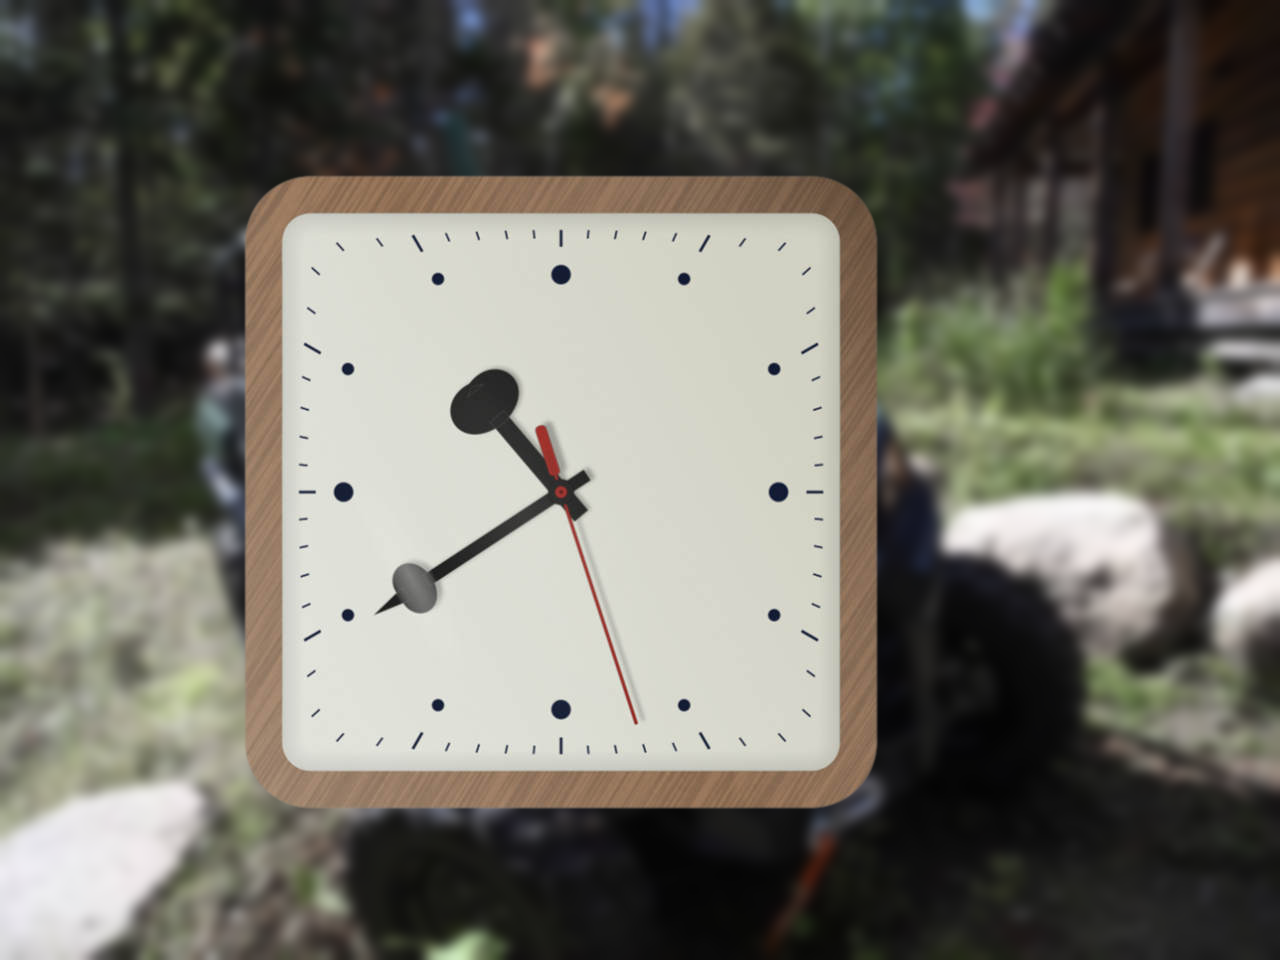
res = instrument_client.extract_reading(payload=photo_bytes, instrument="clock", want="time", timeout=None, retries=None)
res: 10:39:27
